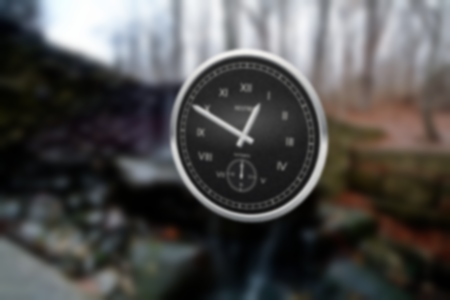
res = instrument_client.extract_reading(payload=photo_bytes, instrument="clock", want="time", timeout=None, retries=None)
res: 12:49
